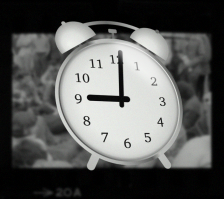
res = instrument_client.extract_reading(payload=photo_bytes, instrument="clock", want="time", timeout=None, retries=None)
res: 9:01
